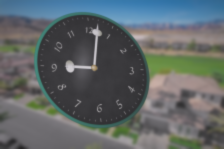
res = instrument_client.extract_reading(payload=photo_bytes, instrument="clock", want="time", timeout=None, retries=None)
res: 9:02
